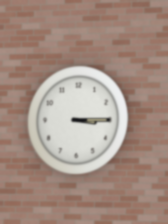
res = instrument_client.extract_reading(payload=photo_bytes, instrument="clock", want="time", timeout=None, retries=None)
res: 3:15
